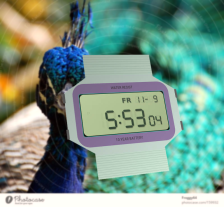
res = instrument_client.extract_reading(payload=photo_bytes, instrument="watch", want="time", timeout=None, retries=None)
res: 5:53:04
